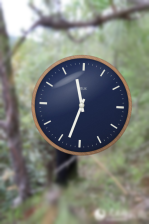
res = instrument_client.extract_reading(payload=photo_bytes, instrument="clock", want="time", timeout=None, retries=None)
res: 11:33
